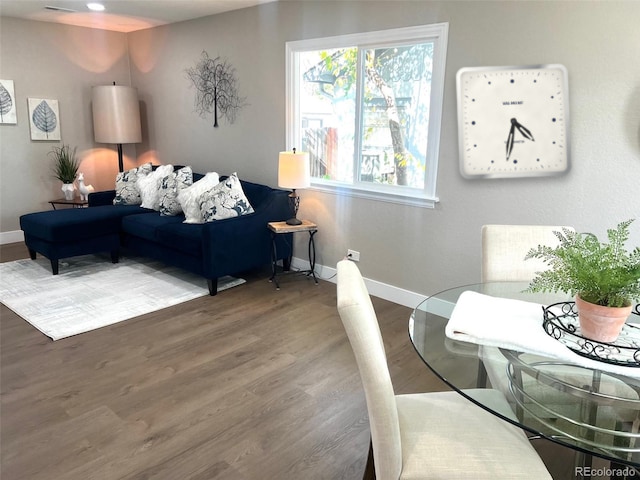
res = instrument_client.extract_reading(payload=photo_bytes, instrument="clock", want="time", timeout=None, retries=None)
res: 4:32
